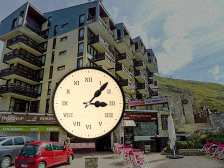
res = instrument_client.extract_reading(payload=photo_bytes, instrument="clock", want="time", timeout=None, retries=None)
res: 3:07
